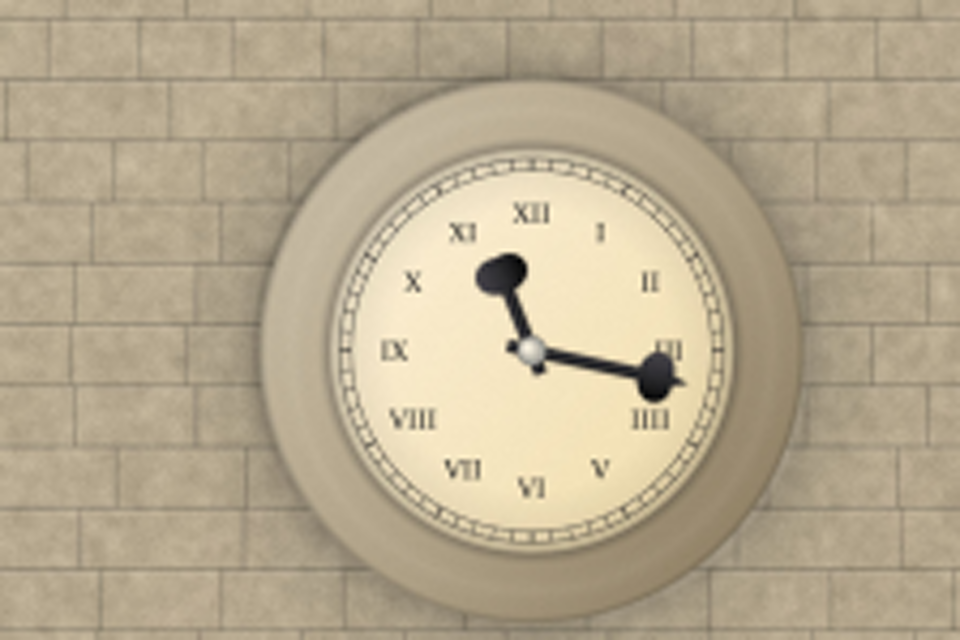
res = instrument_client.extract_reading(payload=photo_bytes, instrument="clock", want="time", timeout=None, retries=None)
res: 11:17
